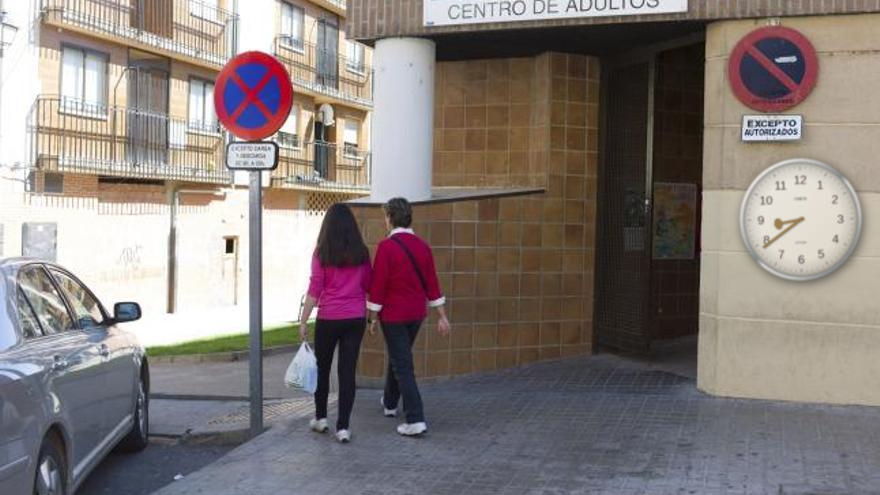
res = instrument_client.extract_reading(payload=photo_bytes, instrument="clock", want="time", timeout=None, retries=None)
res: 8:39
